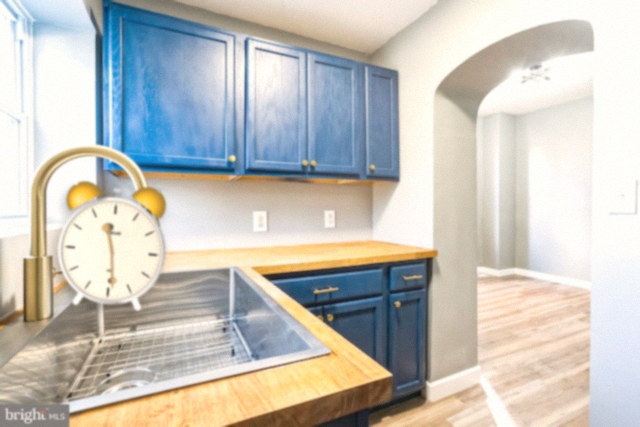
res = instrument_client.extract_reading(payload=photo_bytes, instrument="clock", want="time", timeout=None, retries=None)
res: 11:29
